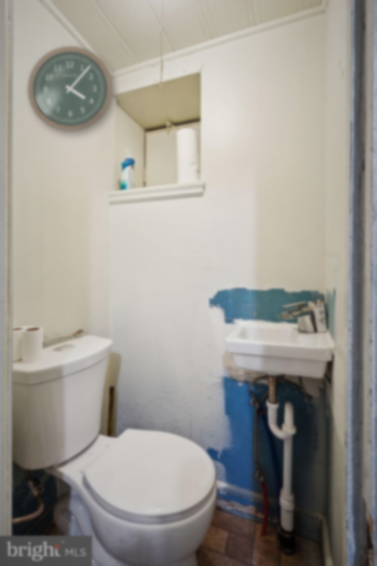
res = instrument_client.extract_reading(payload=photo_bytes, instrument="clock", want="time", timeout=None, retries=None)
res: 4:07
